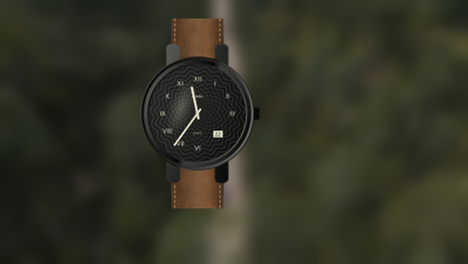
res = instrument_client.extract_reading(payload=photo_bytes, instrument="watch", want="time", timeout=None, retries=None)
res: 11:36
